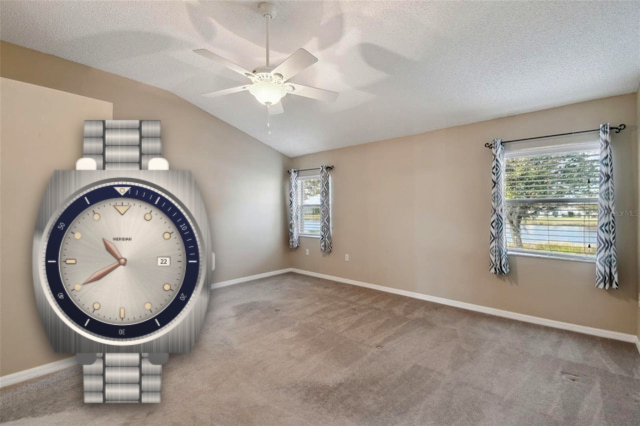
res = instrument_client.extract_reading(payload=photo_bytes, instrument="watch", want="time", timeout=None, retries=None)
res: 10:40
